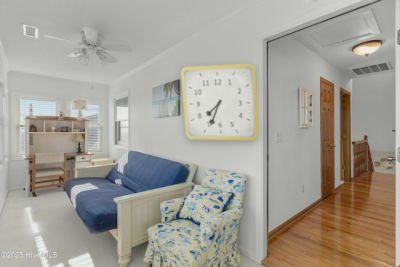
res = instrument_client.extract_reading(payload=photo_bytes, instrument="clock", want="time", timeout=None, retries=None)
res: 7:34
